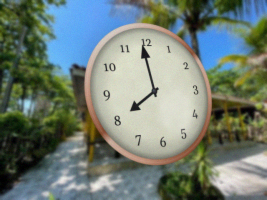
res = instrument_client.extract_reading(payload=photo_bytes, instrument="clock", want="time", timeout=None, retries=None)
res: 7:59
